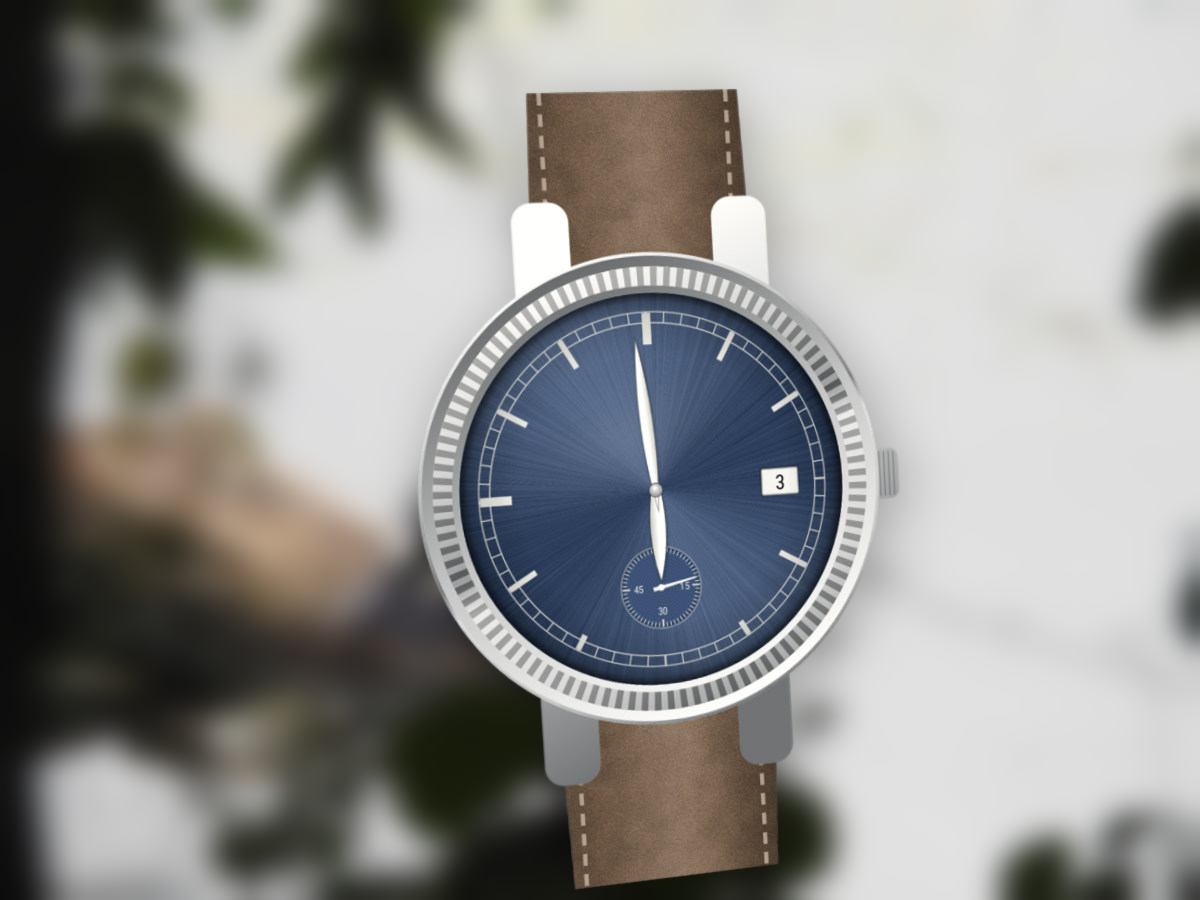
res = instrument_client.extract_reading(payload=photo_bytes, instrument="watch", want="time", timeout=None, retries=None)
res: 5:59:13
